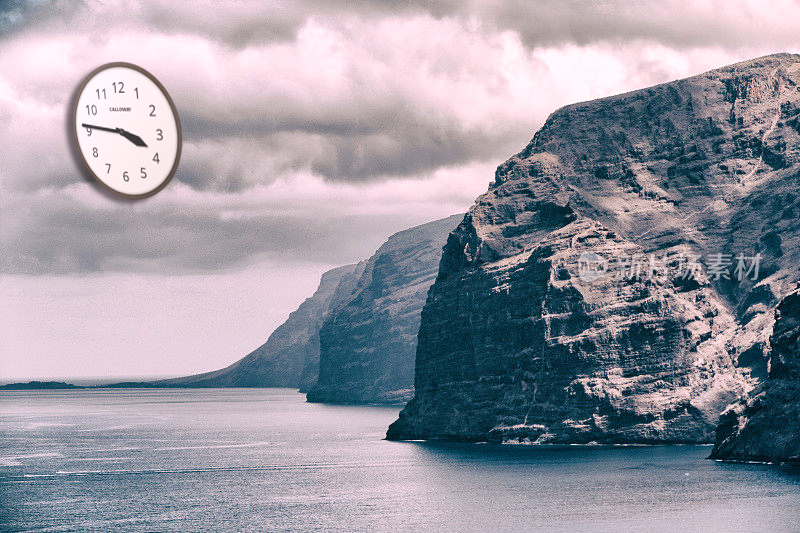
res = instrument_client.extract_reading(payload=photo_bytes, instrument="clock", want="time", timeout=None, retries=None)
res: 3:46
